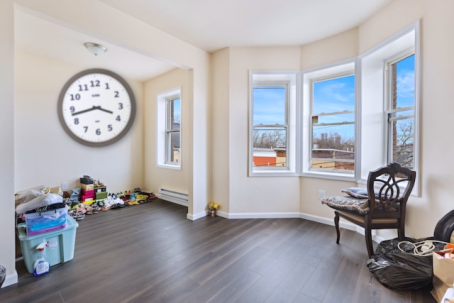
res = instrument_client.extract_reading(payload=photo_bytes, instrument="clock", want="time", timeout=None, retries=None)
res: 3:43
